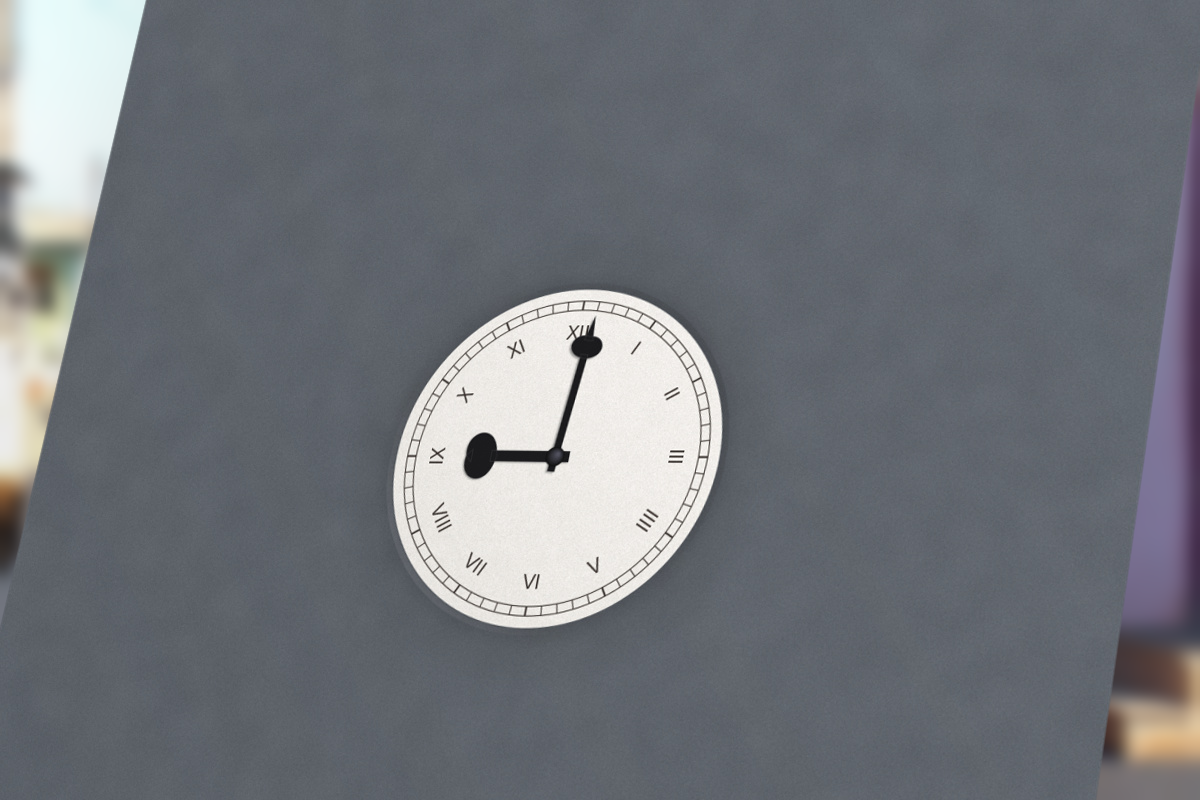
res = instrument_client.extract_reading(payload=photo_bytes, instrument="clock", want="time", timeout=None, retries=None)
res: 9:01
